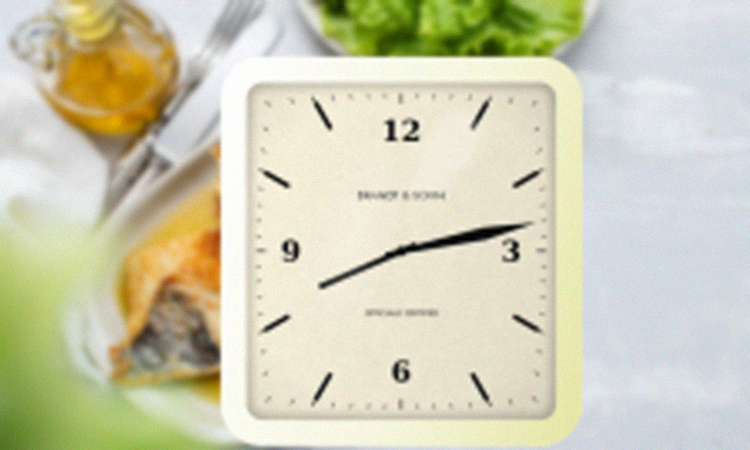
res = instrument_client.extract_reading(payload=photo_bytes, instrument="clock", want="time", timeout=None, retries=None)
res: 8:13
